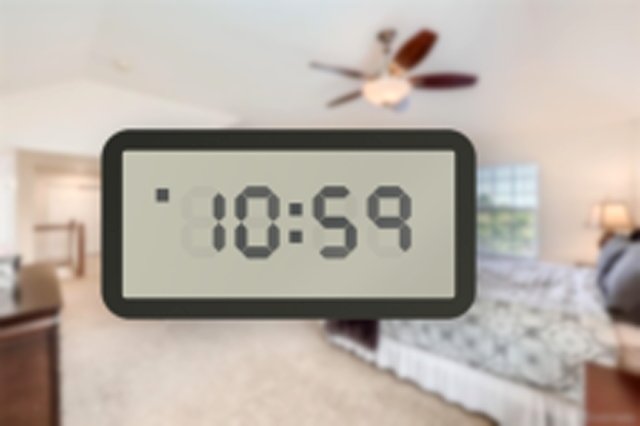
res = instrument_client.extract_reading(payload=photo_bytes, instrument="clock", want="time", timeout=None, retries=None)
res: 10:59
